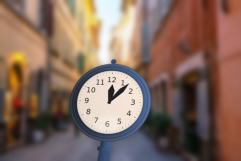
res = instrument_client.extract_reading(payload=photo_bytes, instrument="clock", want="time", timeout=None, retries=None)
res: 12:07
